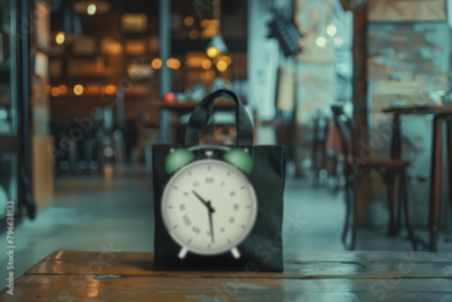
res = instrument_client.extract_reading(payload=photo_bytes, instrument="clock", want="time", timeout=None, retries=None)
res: 10:29
